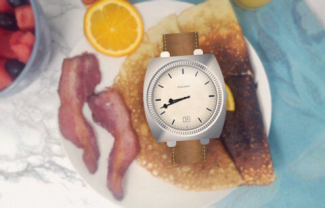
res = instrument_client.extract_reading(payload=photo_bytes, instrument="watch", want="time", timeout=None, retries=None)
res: 8:42
